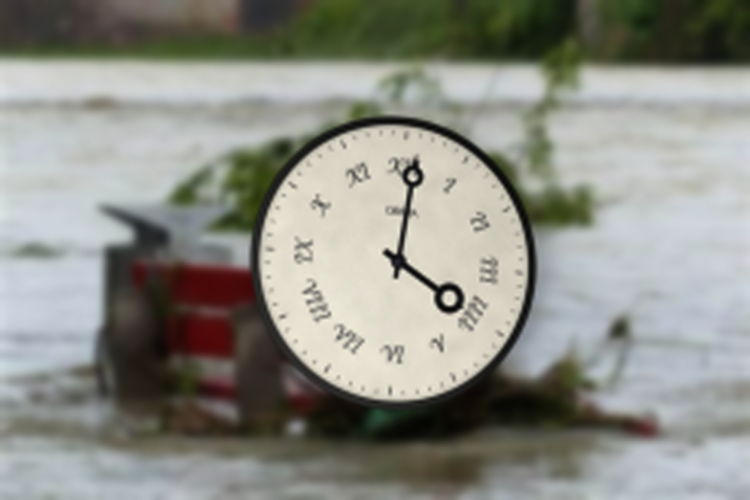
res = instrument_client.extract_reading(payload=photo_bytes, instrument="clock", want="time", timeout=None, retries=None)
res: 4:01
